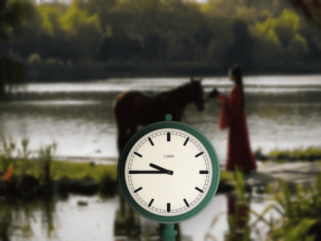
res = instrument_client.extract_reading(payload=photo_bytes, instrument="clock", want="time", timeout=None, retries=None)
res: 9:45
